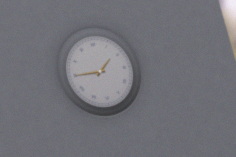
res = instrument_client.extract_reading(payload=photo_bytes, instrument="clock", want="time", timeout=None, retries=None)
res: 1:45
